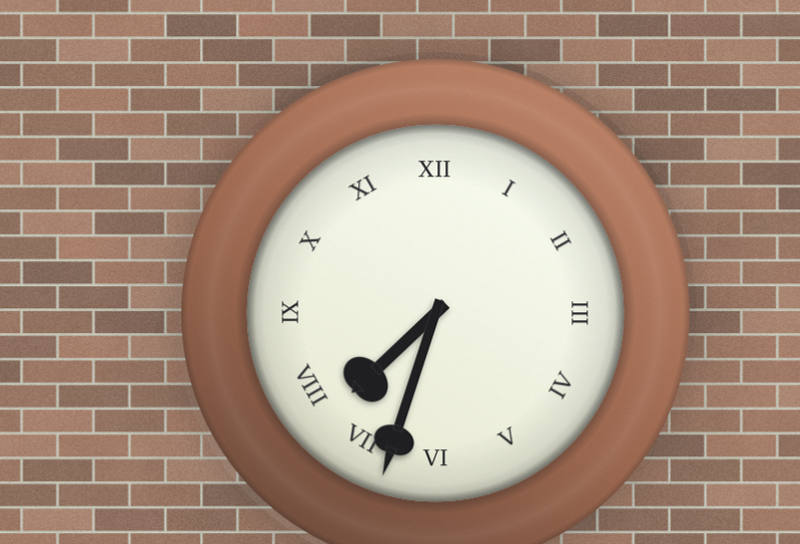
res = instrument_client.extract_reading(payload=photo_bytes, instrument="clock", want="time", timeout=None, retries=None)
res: 7:33
